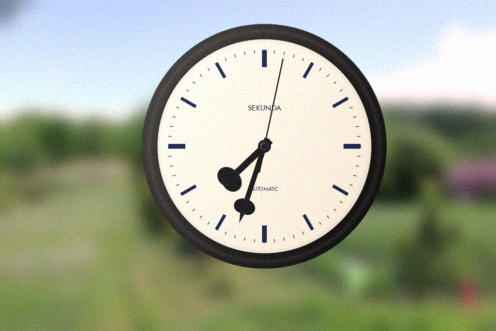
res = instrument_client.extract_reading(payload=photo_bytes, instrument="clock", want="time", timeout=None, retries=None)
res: 7:33:02
